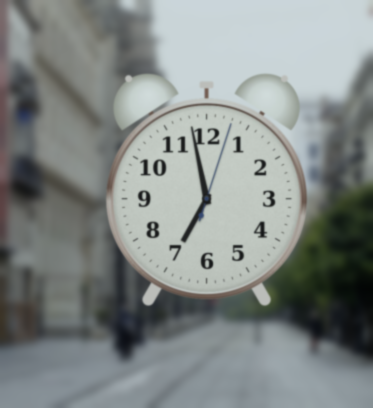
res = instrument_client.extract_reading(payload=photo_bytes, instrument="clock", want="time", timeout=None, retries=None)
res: 6:58:03
